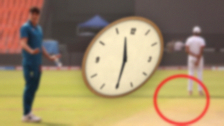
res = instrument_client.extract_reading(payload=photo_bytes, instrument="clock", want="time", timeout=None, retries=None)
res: 11:30
